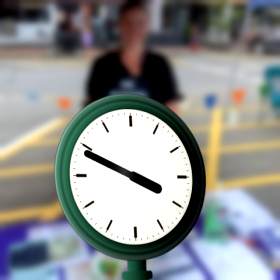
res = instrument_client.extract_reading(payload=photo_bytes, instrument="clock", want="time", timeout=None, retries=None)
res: 3:49
